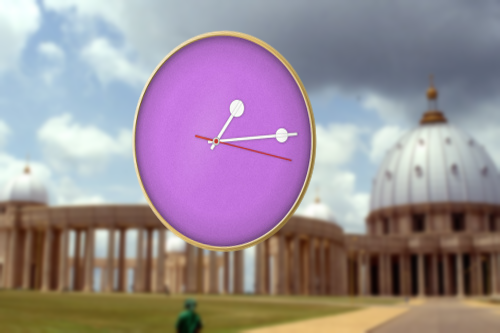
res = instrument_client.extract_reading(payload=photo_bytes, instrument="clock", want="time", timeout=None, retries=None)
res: 1:14:17
